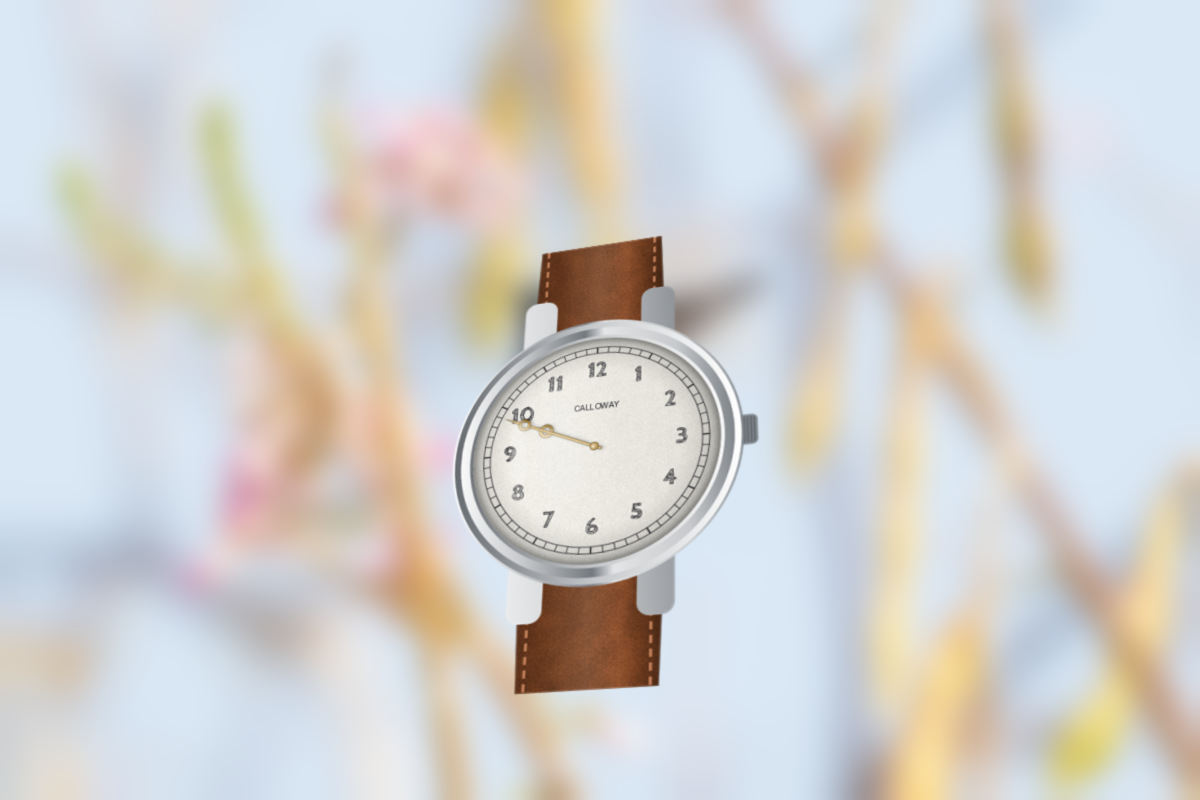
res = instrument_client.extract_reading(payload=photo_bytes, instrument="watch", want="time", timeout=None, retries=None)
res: 9:49
